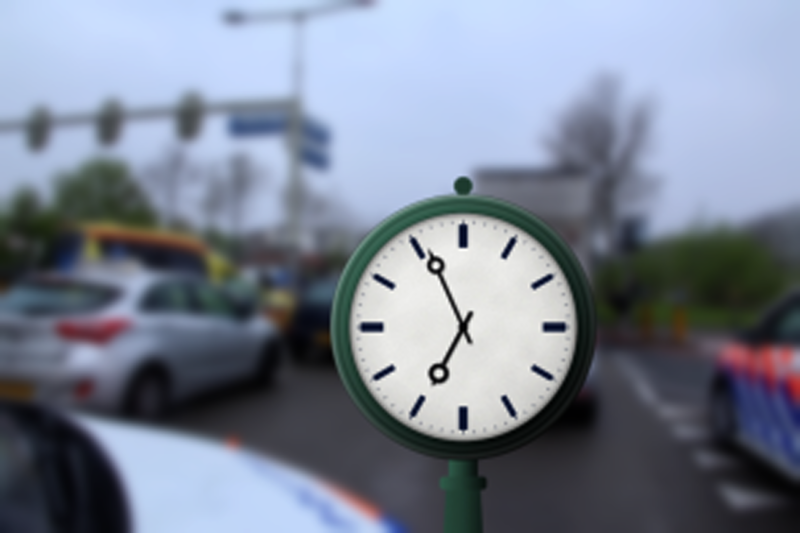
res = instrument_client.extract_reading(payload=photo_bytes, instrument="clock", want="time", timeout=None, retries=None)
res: 6:56
